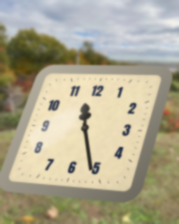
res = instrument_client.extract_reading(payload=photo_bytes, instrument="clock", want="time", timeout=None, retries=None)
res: 11:26
